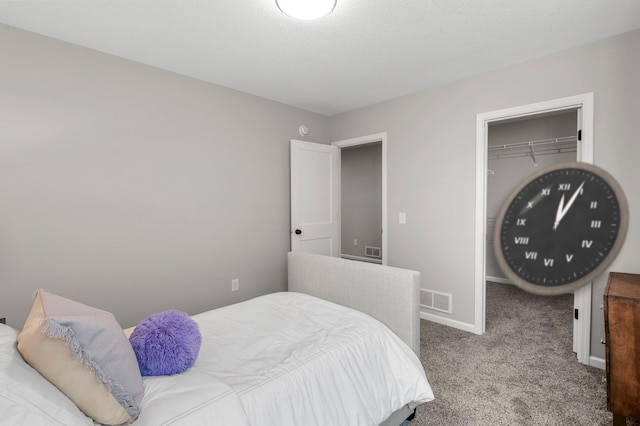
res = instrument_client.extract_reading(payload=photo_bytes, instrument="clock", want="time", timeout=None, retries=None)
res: 12:04
